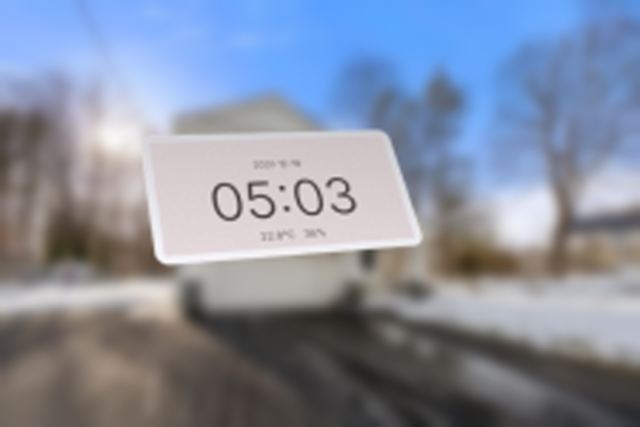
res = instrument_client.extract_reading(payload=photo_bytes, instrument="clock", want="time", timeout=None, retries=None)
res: 5:03
